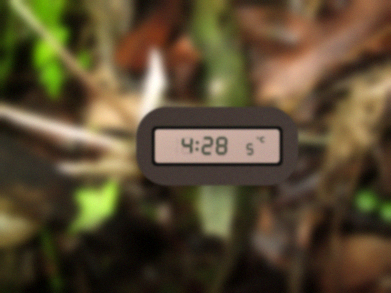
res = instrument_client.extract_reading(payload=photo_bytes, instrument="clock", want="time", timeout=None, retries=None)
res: 4:28
